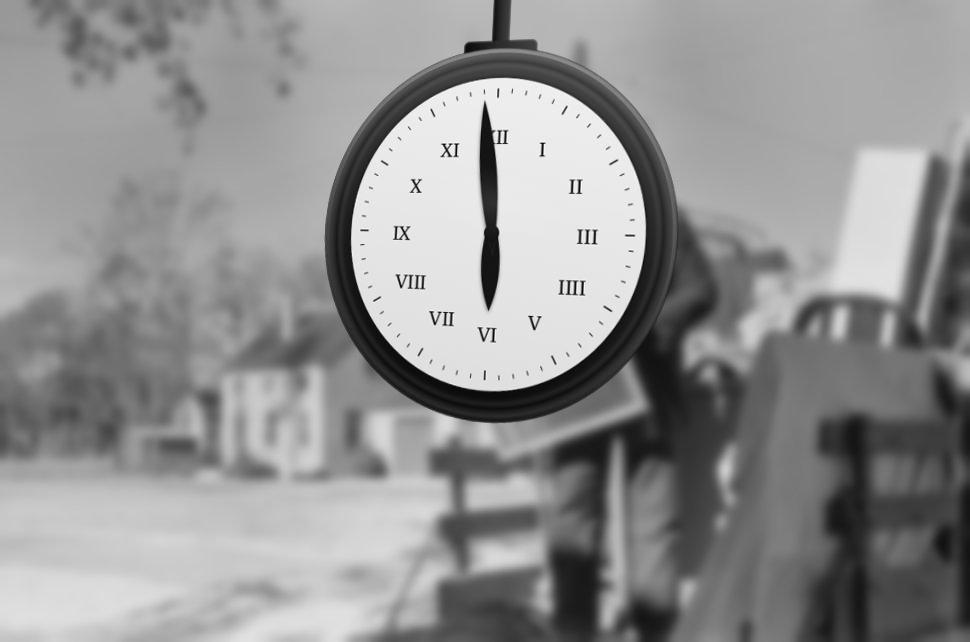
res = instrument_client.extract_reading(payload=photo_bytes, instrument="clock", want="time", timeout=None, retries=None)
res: 5:59
